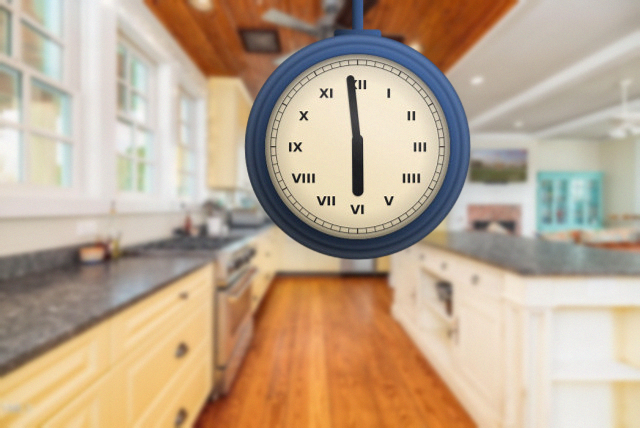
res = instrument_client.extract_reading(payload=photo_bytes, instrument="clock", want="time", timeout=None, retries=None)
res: 5:59
